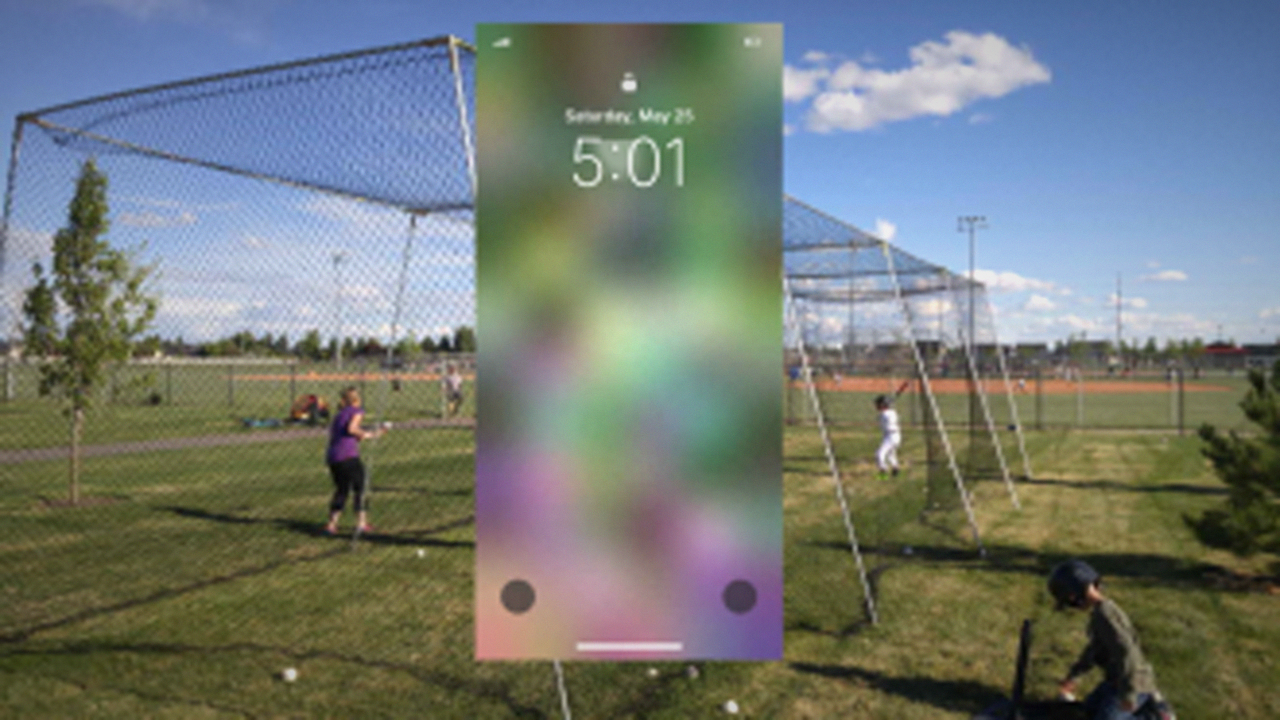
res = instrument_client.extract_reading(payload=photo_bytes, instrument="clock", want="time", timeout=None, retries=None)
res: 5:01
